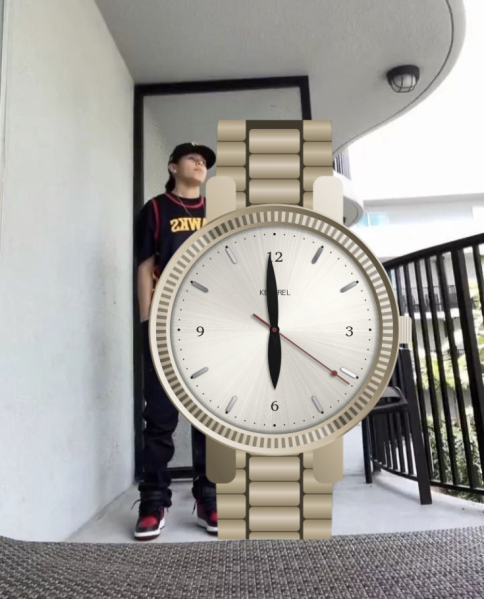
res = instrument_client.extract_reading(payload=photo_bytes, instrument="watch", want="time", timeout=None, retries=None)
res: 5:59:21
